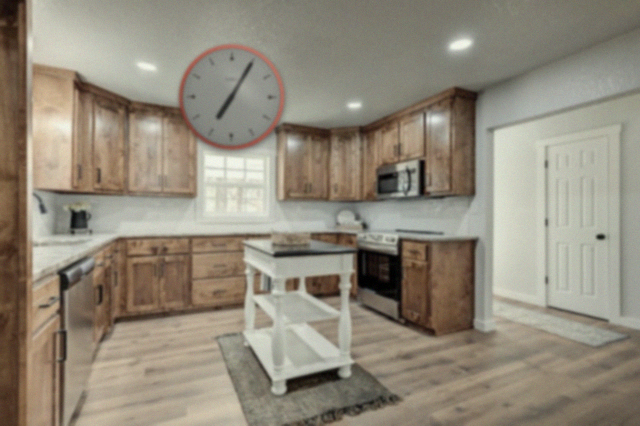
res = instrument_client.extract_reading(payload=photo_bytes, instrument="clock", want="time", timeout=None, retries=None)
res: 7:05
